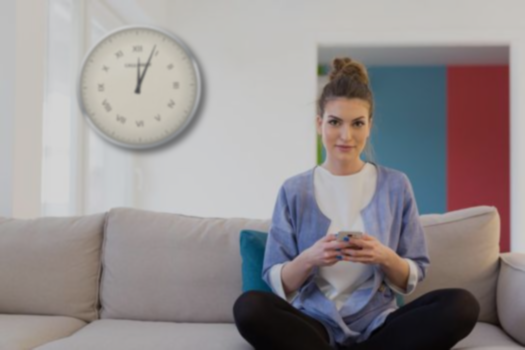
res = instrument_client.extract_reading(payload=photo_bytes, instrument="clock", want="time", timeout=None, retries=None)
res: 12:04
